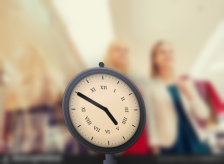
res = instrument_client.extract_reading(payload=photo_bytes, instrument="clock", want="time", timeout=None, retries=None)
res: 4:50
